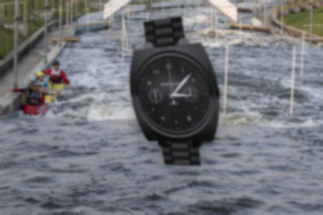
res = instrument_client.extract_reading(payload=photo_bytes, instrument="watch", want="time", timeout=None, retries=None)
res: 3:08
